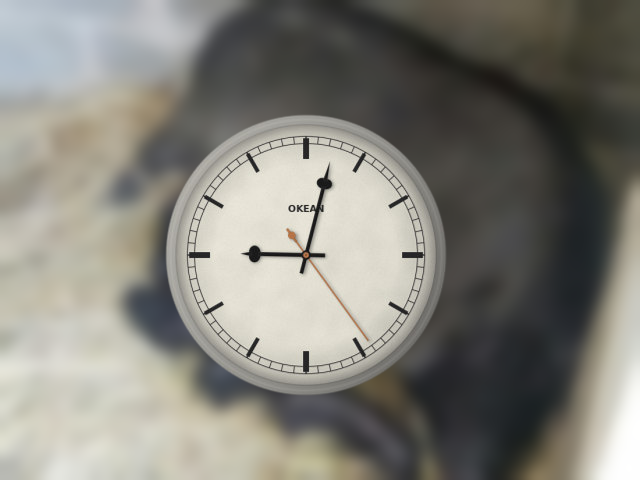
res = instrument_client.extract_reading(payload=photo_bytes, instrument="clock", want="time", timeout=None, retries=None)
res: 9:02:24
